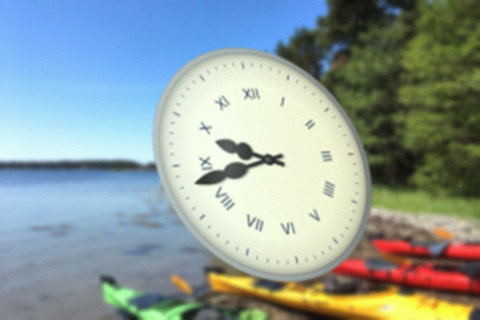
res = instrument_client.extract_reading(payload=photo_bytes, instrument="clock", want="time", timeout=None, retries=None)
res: 9:43
